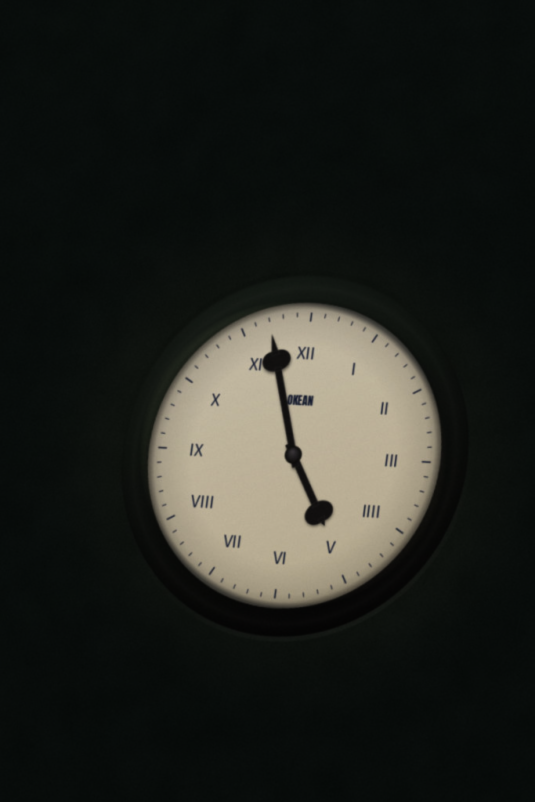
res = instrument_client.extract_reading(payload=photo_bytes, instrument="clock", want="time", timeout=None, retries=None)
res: 4:57
